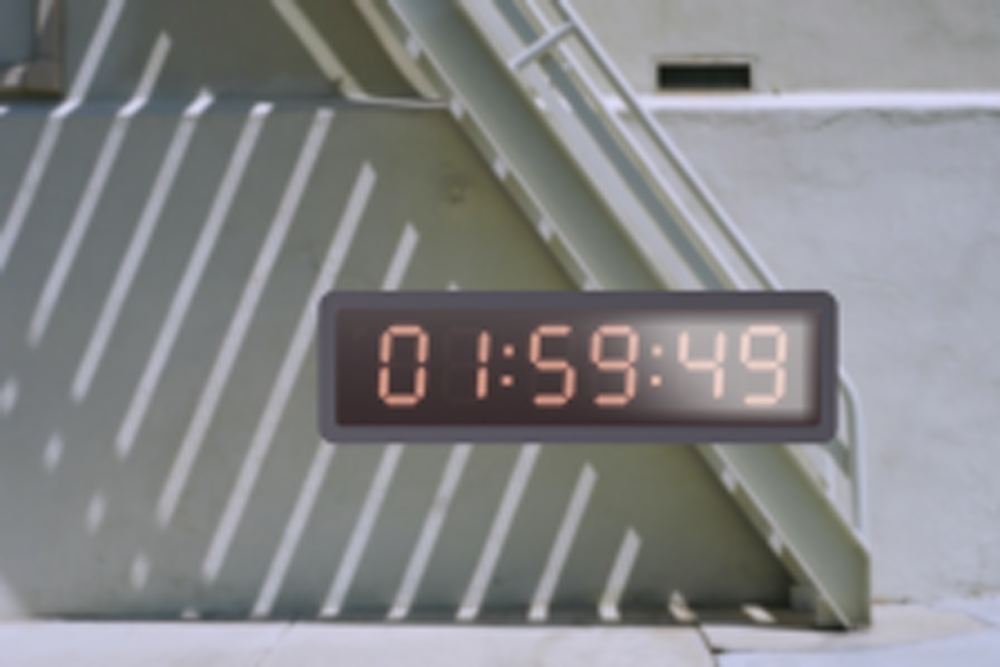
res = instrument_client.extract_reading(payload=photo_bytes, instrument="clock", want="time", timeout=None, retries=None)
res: 1:59:49
